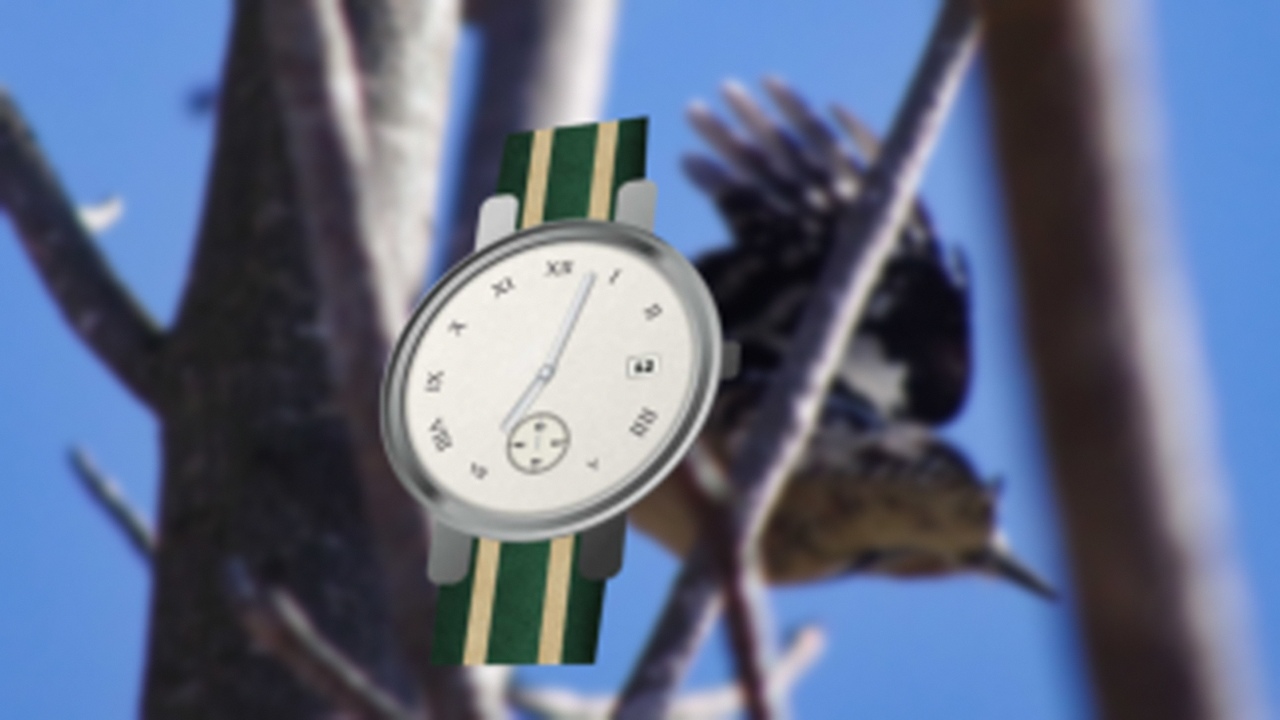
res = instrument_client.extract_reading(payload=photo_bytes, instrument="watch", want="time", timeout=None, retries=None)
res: 7:03
